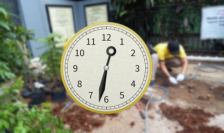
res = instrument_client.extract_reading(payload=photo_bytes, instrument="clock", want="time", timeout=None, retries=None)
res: 12:32
